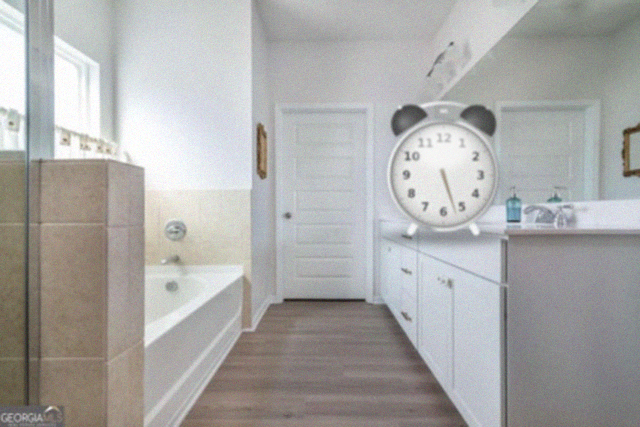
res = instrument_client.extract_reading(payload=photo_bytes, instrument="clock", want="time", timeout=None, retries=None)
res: 5:27
